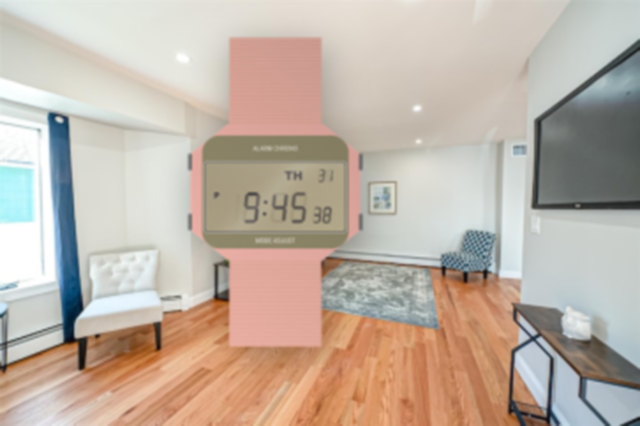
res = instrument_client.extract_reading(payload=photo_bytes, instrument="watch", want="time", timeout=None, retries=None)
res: 9:45:38
